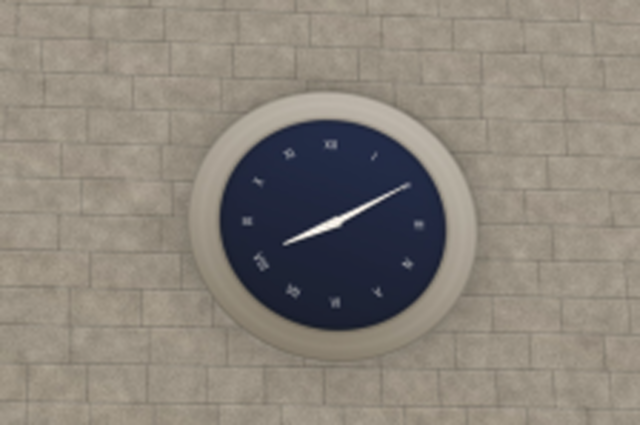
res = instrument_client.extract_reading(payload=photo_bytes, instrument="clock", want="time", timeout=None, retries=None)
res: 8:10
